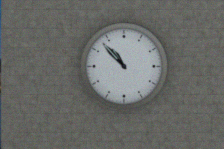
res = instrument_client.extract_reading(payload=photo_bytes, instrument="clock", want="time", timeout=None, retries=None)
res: 10:53
